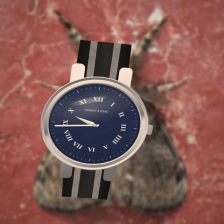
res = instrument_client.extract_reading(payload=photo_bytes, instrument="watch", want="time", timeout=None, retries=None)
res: 9:44
